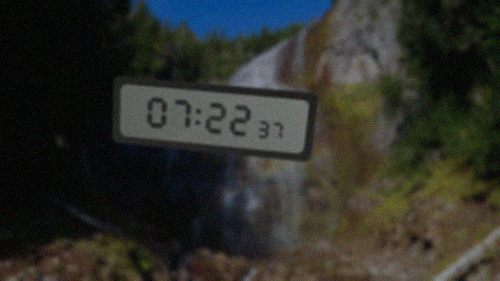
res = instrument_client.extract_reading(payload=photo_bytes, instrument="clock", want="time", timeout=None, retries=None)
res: 7:22:37
